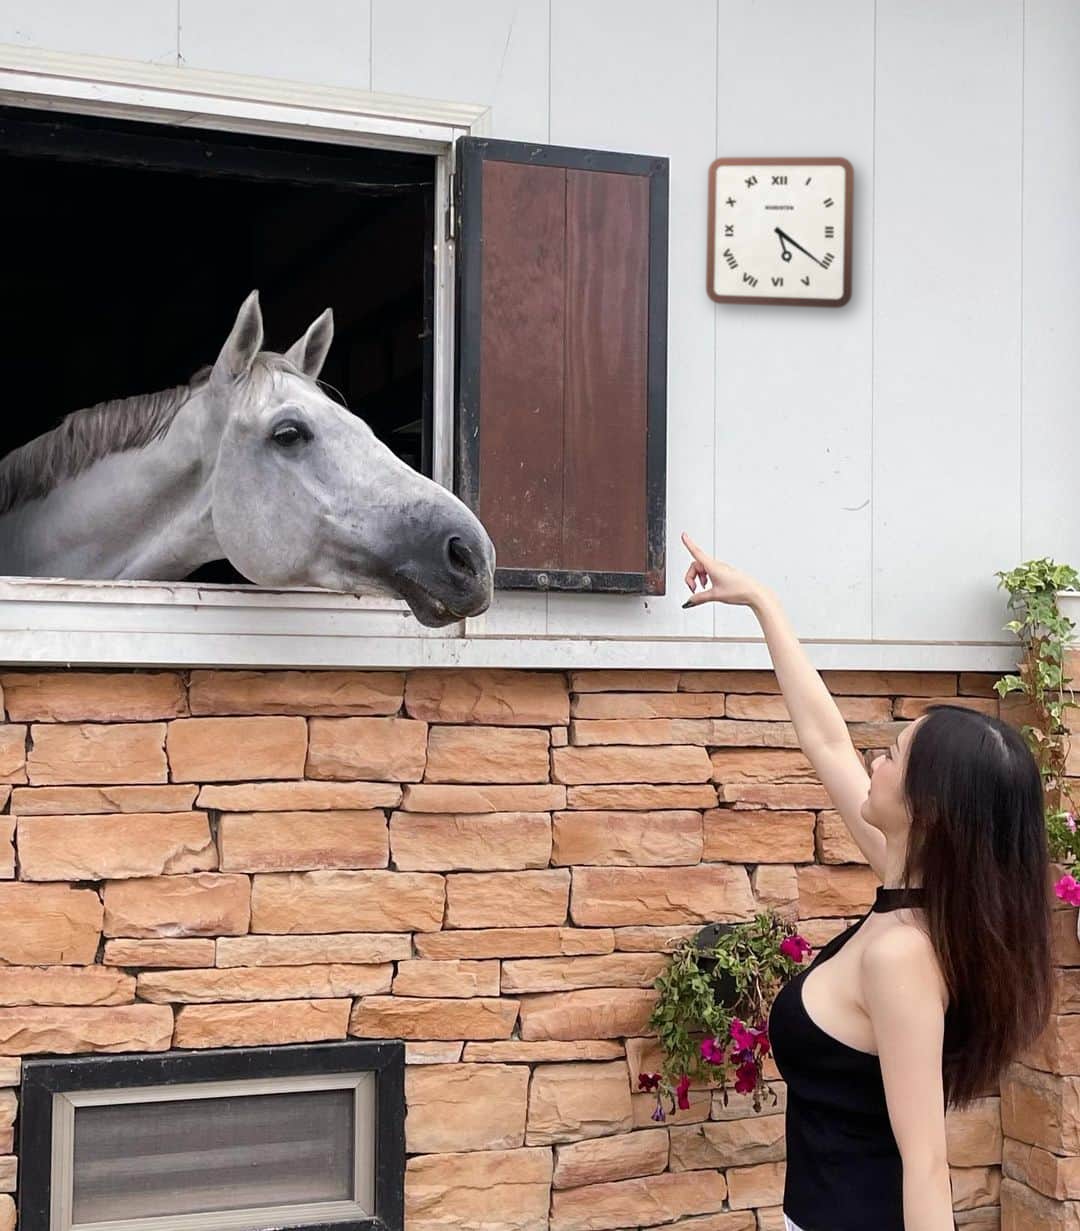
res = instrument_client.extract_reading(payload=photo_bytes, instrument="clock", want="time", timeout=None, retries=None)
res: 5:21
